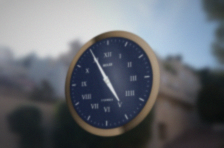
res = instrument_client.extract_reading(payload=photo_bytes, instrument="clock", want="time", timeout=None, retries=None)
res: 4:55
